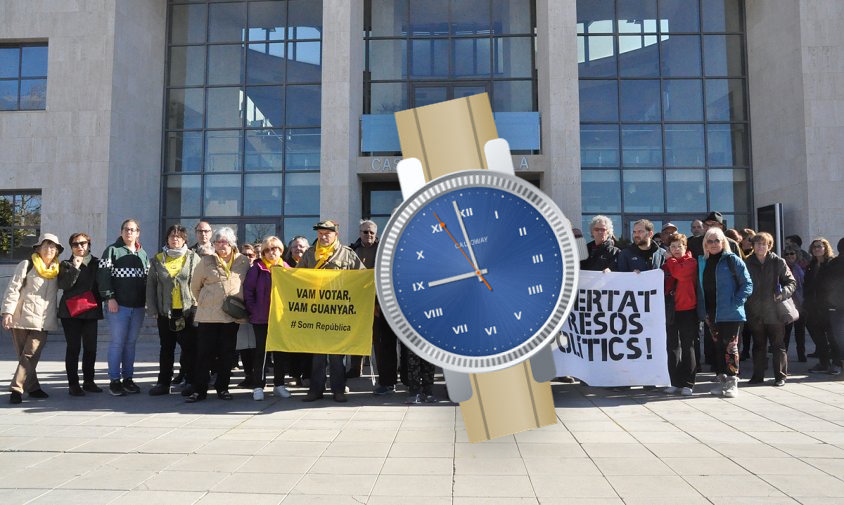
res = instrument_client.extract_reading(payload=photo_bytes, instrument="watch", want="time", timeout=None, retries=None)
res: 8:58:56
